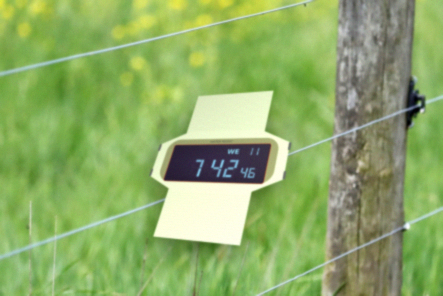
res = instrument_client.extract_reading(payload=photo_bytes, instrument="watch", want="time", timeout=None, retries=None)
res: 7:42
